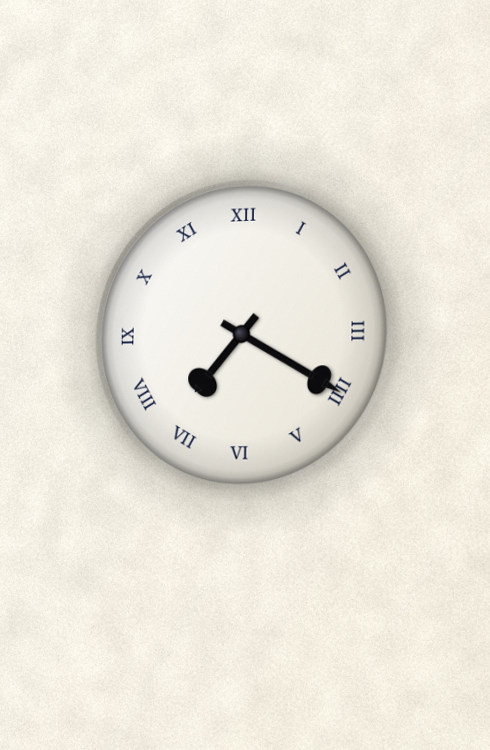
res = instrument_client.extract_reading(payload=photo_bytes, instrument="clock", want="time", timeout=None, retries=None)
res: 7:20
